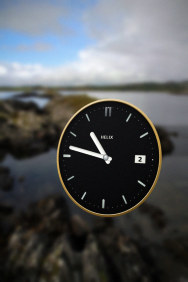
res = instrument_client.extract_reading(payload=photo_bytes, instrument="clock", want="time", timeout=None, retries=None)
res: 10:47
